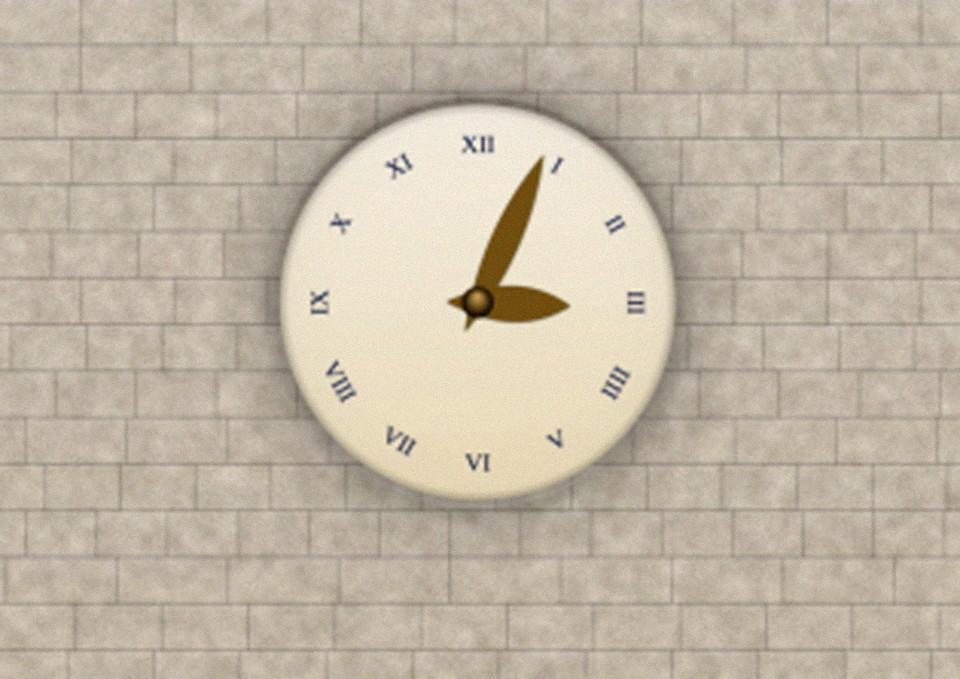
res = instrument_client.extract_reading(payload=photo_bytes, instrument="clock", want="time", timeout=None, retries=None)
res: 3:04
